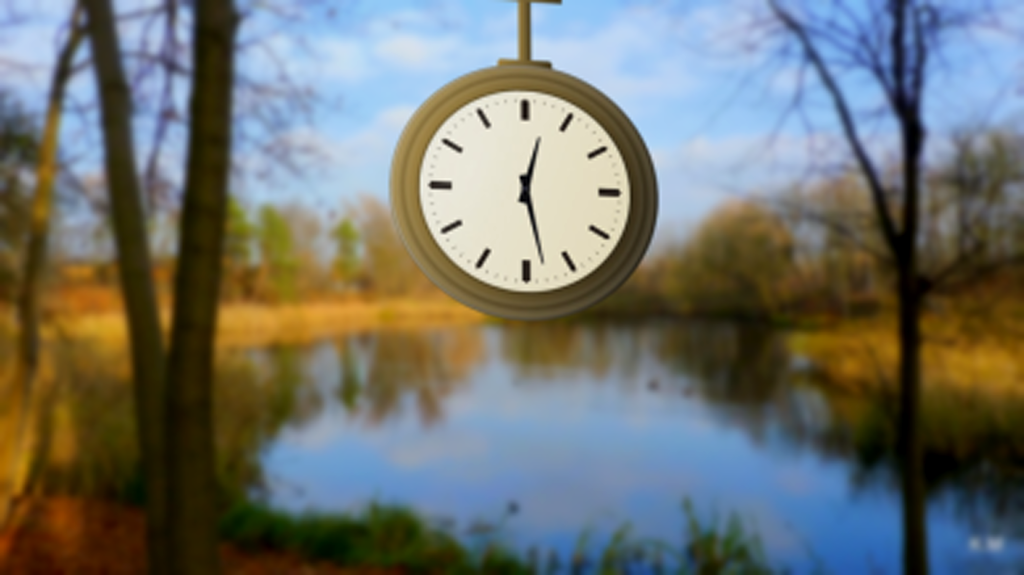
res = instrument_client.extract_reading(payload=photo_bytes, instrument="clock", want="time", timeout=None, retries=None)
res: 12:28
